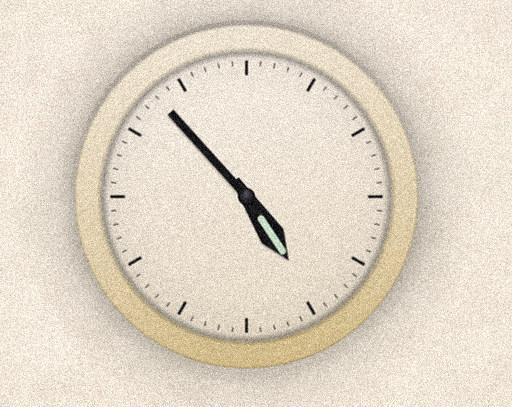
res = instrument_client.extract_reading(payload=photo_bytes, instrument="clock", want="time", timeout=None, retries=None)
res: 4:53
